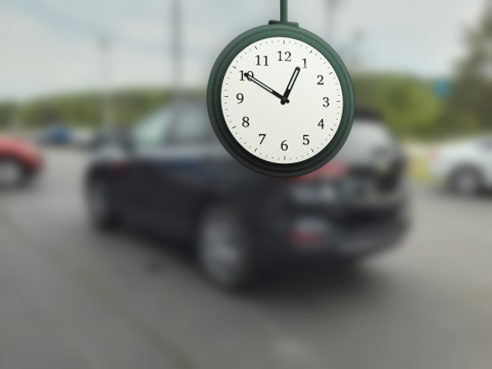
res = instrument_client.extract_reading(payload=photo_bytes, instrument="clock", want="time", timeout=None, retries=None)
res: 12:50
